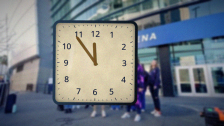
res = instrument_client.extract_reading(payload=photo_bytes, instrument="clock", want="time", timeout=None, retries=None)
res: 11:54
